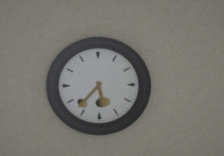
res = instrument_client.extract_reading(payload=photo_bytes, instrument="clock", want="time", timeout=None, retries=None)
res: 5:37
